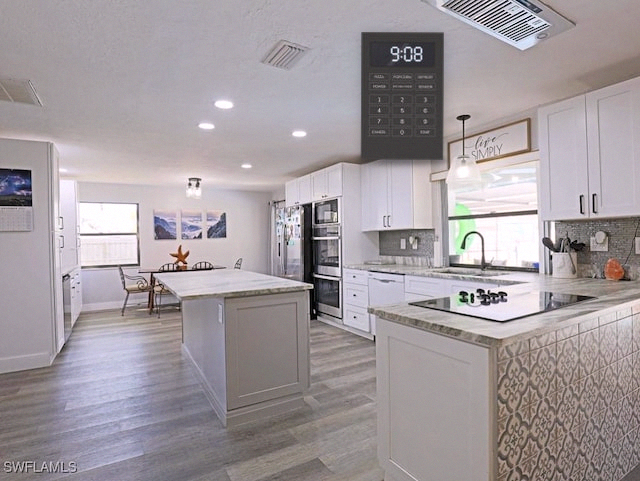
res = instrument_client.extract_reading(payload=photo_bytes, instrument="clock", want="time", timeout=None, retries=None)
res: 9:08
